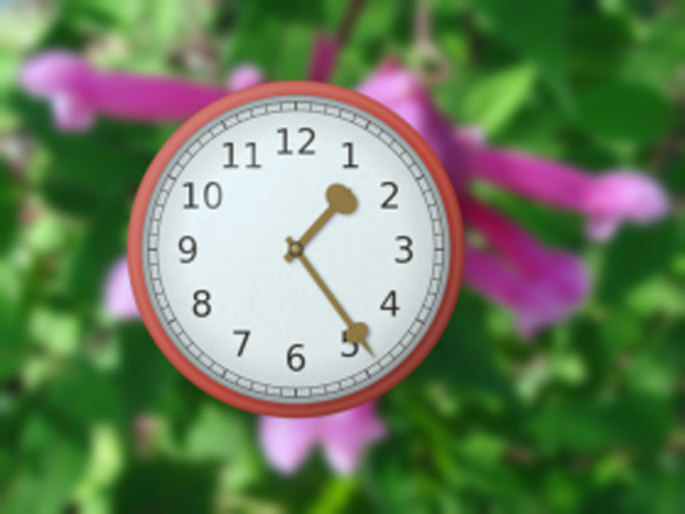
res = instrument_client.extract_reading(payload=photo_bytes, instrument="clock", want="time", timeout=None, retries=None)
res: 1:24
